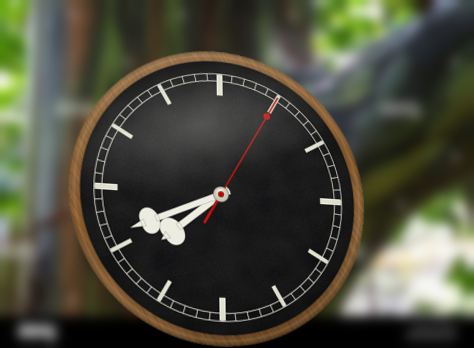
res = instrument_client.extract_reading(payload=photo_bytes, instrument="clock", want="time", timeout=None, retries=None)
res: 7:41:05
